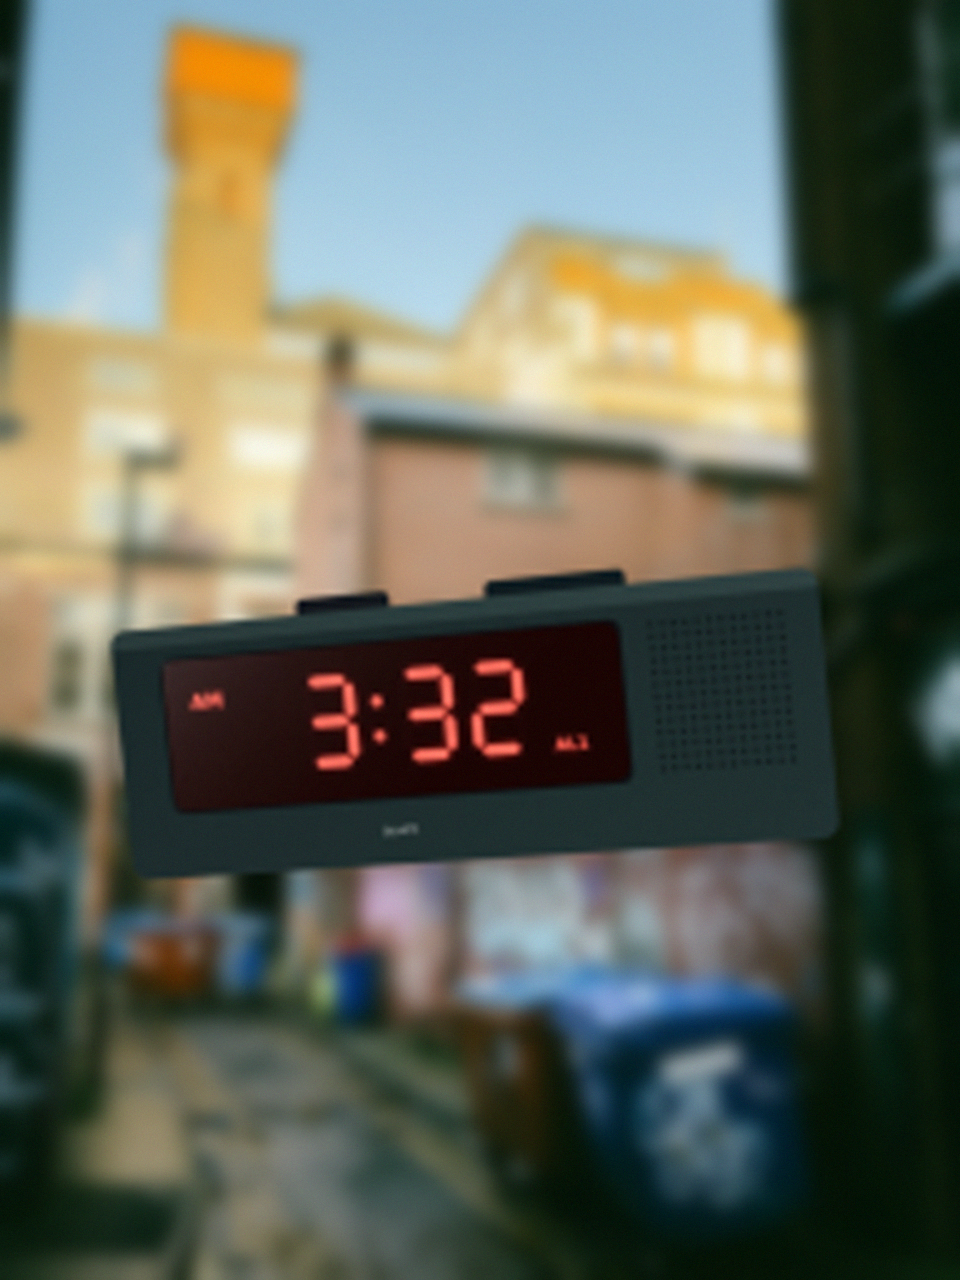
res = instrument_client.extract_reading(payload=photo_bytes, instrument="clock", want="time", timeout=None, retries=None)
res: 3:32
